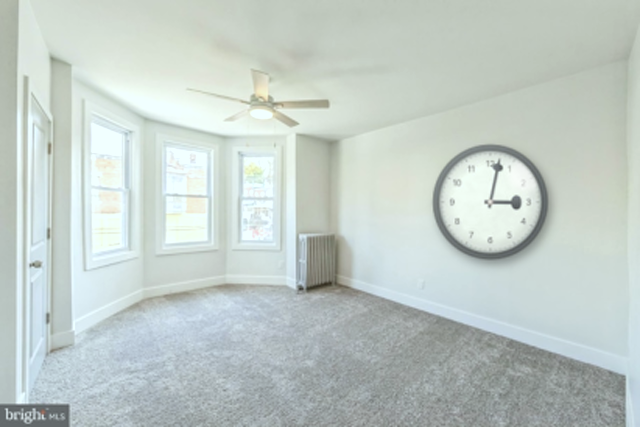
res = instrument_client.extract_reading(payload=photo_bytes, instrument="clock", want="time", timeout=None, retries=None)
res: 3:02
